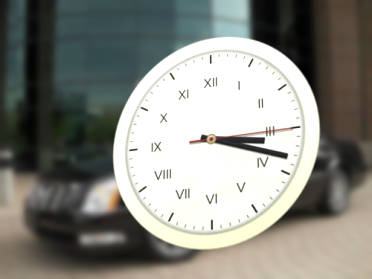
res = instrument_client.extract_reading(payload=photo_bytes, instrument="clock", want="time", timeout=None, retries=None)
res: 3:18:15
